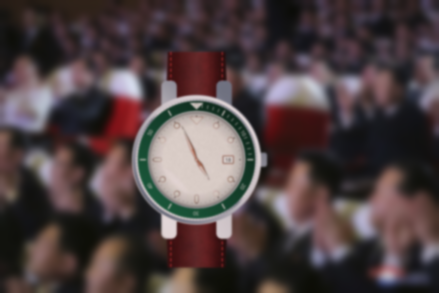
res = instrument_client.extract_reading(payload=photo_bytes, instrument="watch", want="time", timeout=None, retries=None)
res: 4:56
